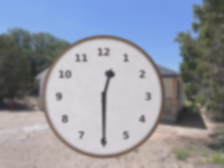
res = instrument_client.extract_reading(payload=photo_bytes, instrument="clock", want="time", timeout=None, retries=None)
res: 12:30
